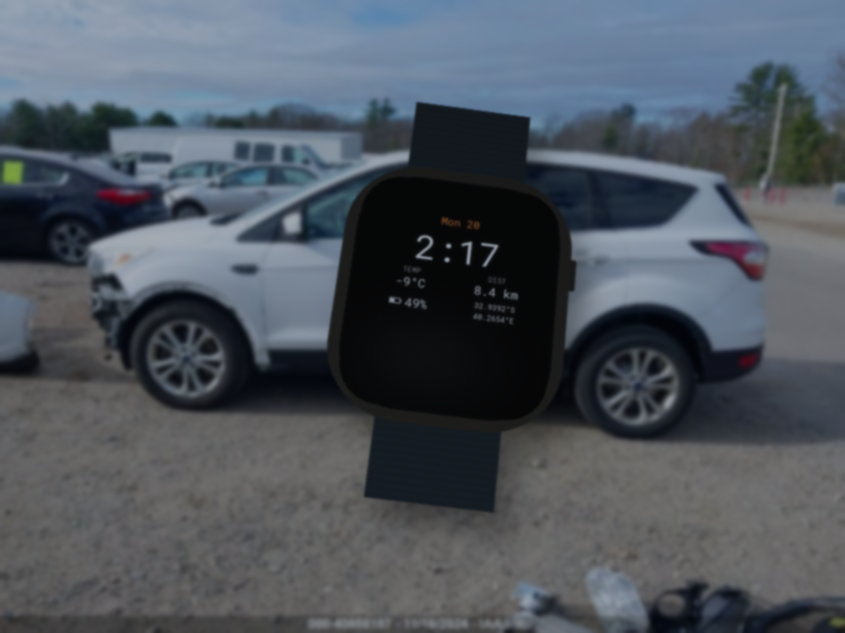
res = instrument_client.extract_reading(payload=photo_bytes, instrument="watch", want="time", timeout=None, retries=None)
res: 2:17
